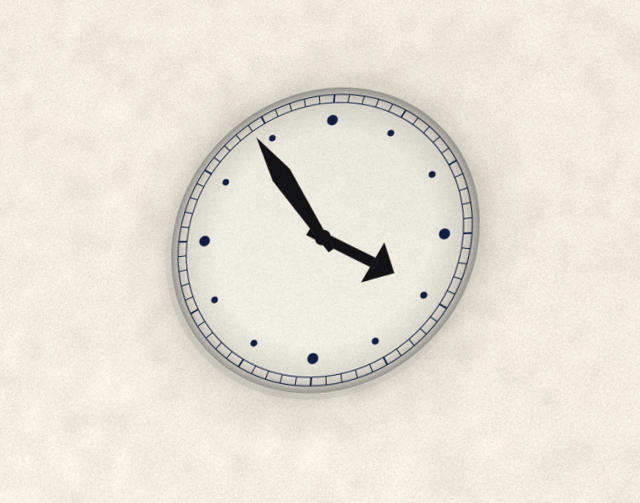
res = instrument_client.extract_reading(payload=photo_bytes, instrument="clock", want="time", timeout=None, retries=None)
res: 3:54
